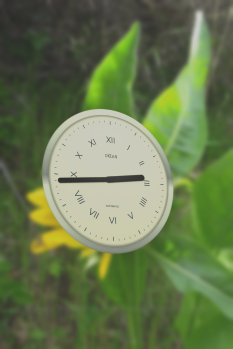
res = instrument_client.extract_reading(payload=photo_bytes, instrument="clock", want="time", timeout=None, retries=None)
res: 2:44
